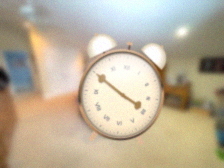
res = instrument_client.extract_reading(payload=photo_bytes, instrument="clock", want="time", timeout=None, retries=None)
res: 3:50
